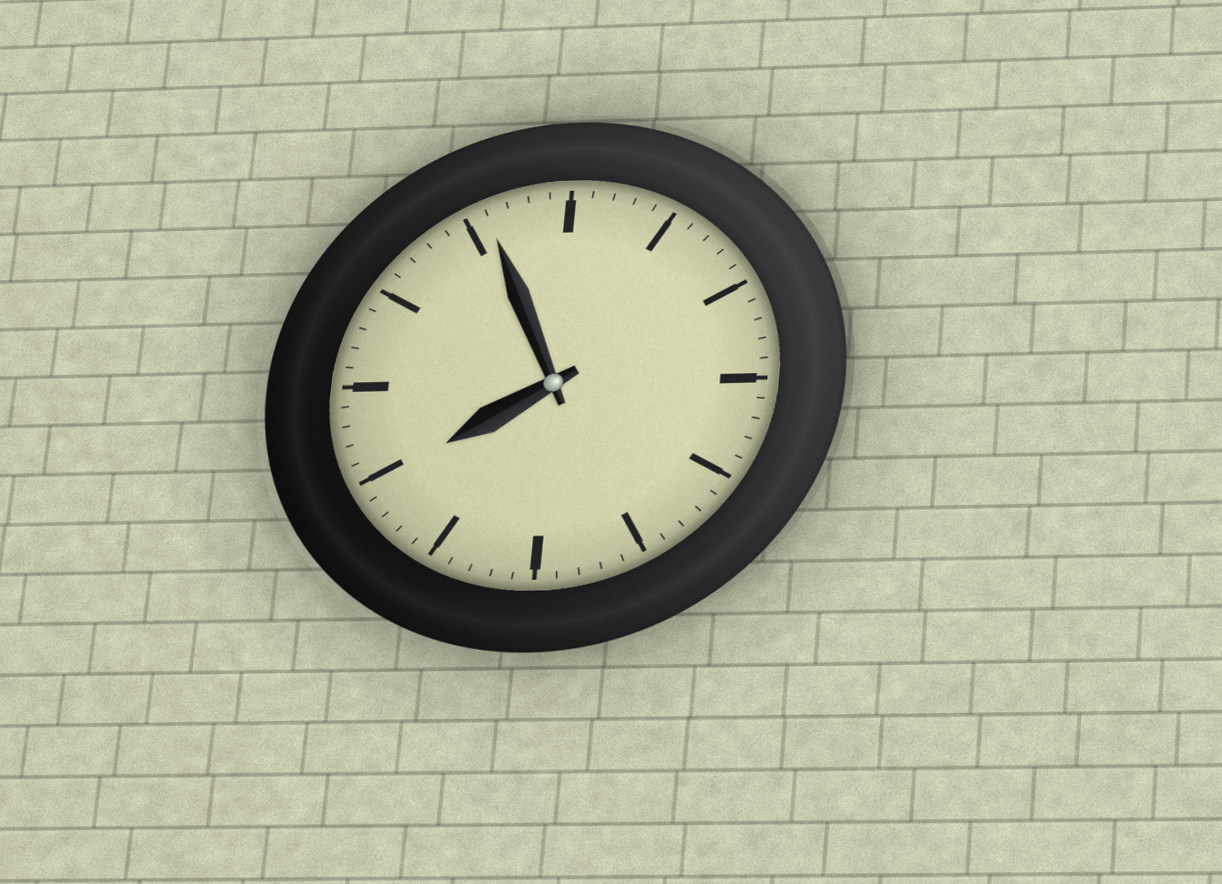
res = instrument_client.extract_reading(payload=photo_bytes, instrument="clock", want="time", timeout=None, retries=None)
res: 7:56
